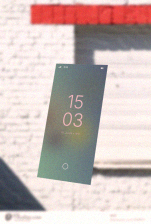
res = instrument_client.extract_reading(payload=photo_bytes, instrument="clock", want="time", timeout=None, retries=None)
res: 15:03
